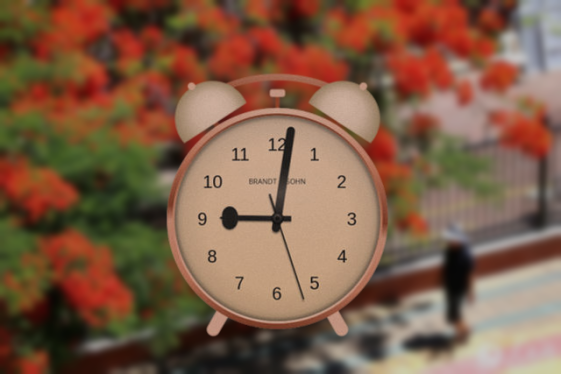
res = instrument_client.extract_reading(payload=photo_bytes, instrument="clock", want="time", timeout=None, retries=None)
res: 9:01:27
